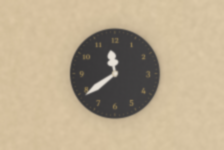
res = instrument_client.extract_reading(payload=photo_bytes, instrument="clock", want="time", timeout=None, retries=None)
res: 11:39
